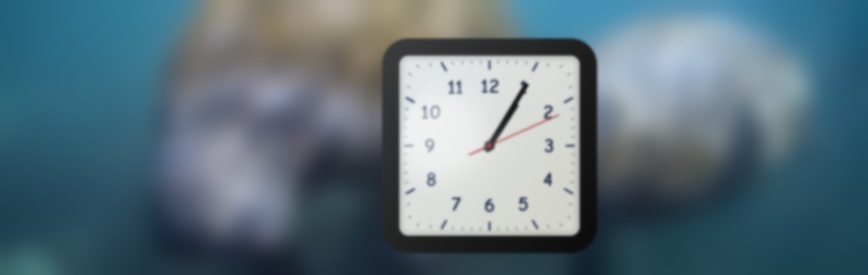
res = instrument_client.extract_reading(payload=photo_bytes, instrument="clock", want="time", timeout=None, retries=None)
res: 1:05:11
